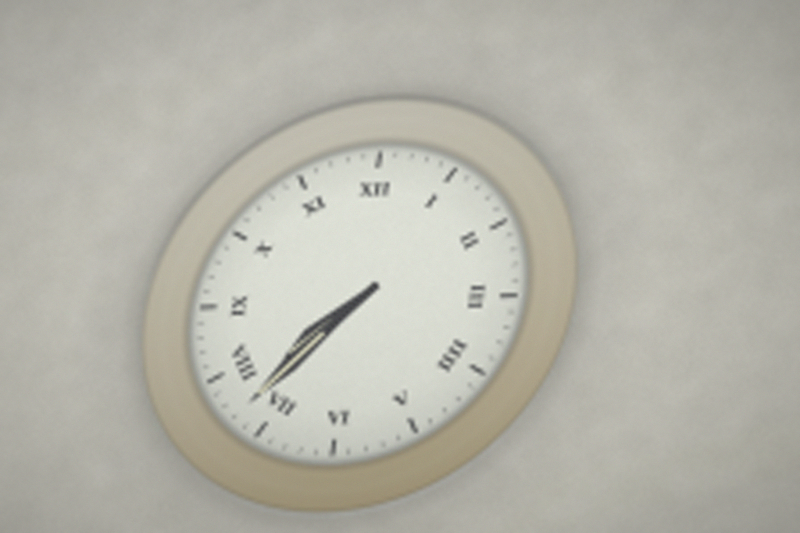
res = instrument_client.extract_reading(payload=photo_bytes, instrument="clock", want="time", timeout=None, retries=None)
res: 7:37
